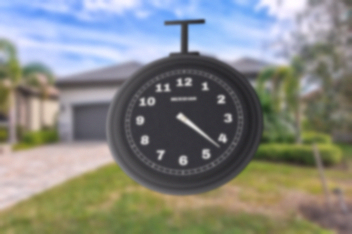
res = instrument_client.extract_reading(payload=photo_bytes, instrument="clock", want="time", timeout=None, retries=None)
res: 4:22
